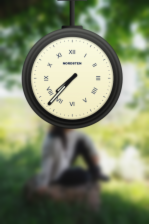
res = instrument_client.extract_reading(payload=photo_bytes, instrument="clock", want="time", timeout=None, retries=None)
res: 7:37
